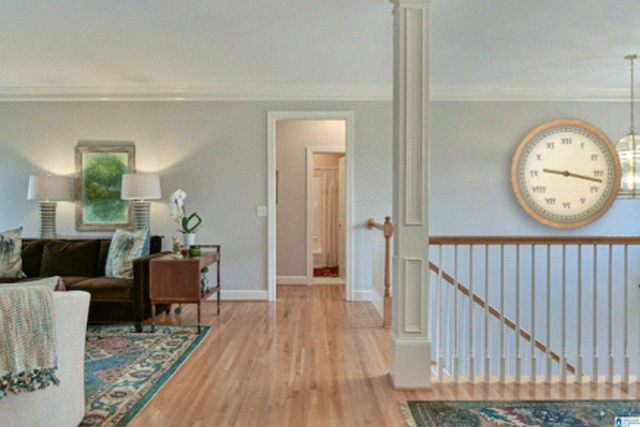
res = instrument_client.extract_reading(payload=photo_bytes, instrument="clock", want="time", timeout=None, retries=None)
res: 9:17
